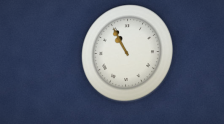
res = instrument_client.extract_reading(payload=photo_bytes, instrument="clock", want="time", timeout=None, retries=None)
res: 10:55
